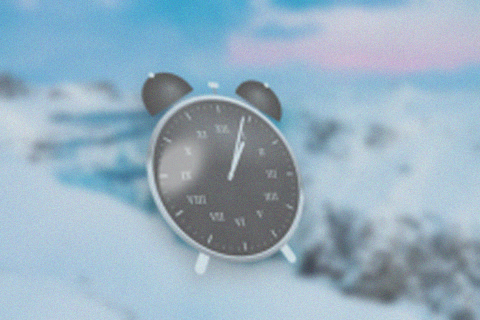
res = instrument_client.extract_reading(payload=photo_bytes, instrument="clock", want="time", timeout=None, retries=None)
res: 1:04
